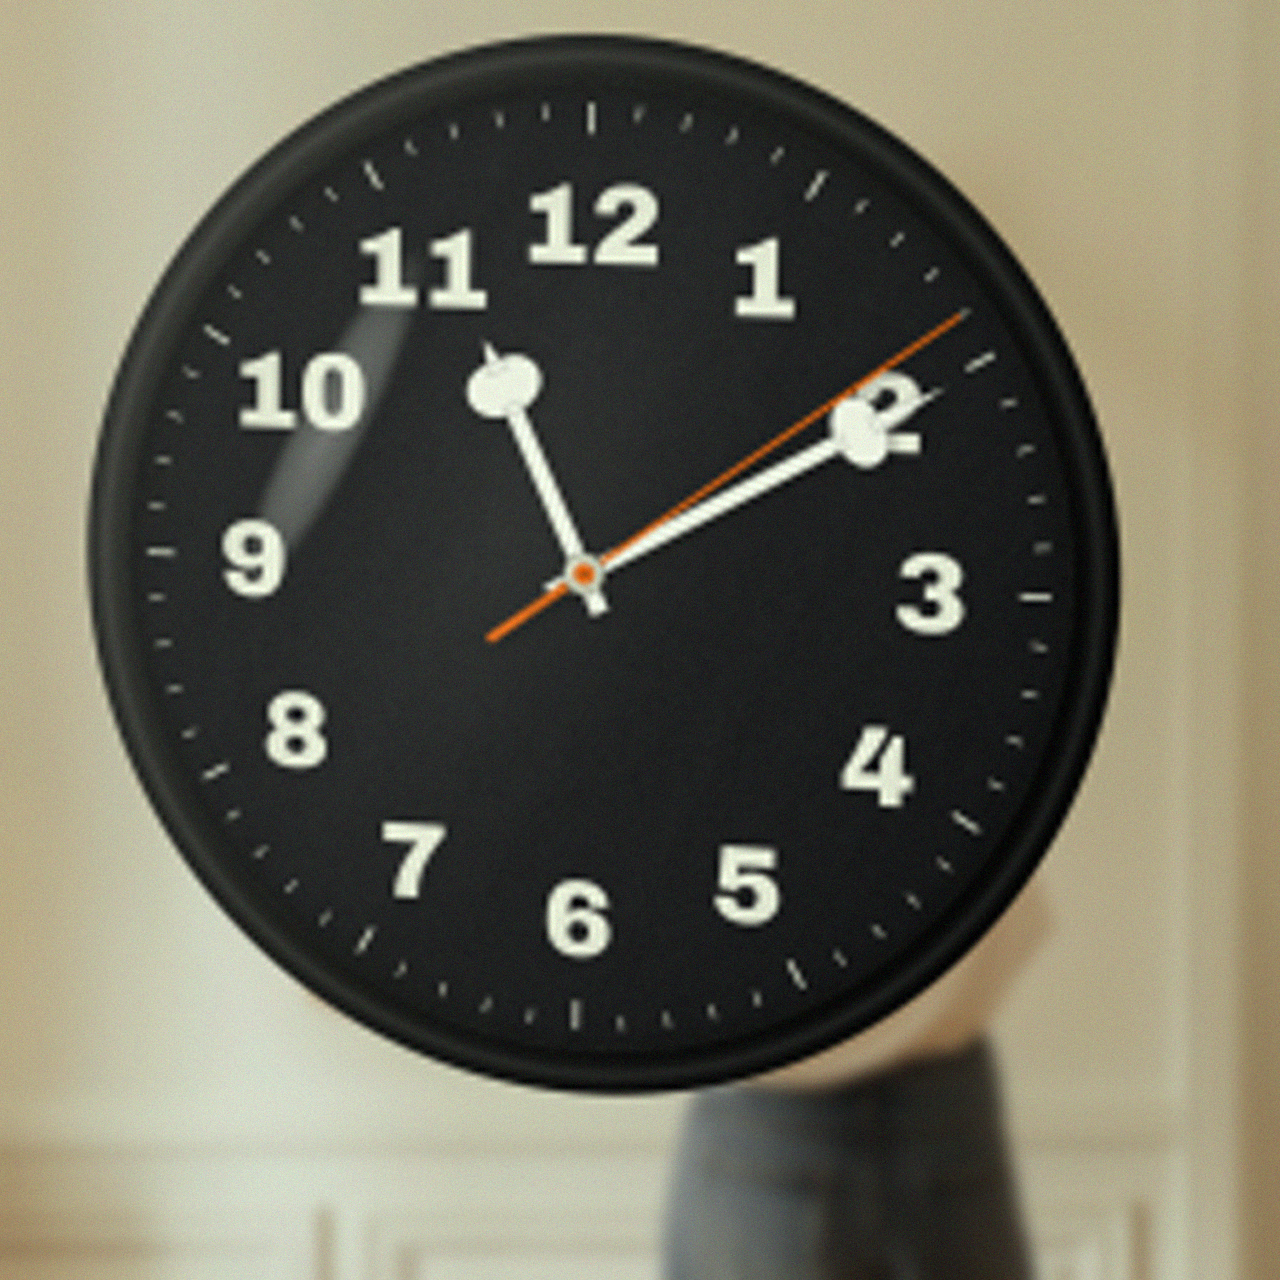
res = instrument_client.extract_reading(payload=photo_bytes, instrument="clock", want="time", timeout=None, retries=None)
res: 11:10:09
